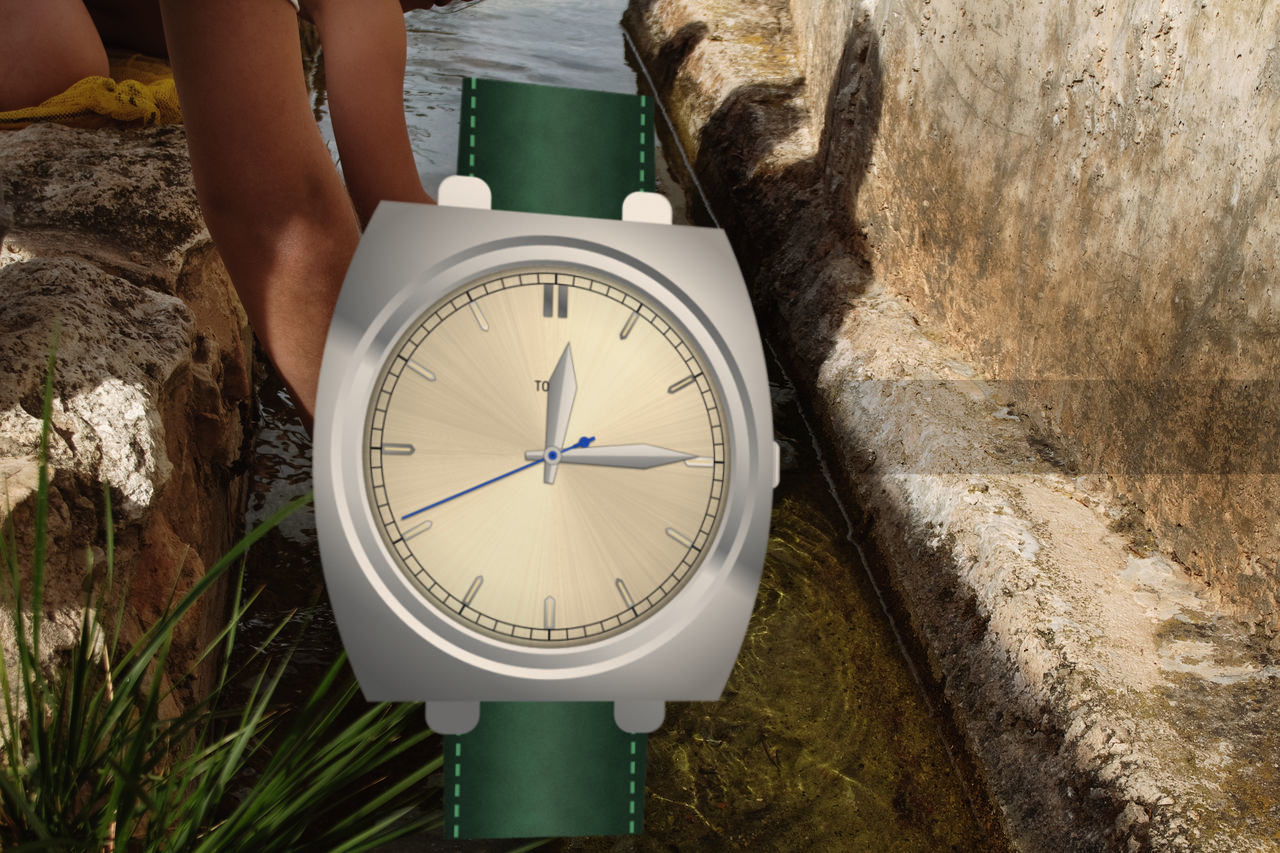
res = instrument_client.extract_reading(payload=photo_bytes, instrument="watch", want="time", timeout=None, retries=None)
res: 12:14:41
